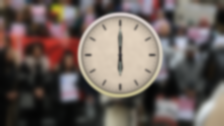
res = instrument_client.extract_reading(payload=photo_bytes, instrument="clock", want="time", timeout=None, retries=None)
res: 6:00
